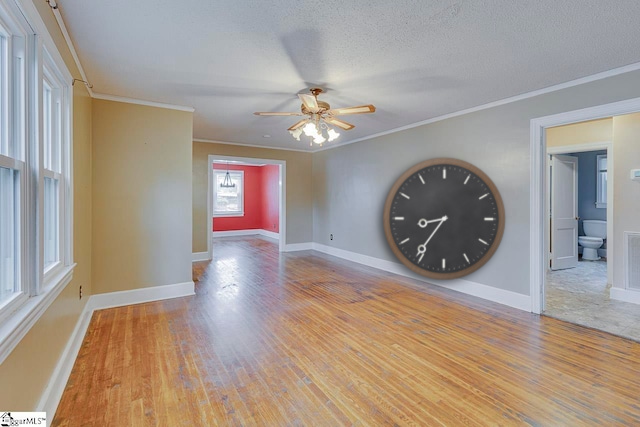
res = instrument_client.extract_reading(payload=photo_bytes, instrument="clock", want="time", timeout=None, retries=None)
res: 8:36
